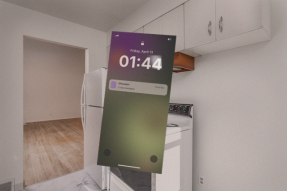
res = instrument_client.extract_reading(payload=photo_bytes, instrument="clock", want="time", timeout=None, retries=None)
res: 1:44
